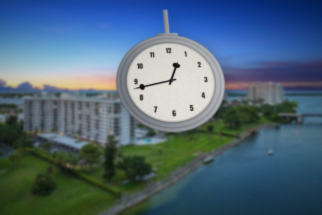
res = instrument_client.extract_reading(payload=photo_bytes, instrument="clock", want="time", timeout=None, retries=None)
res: 12:43
